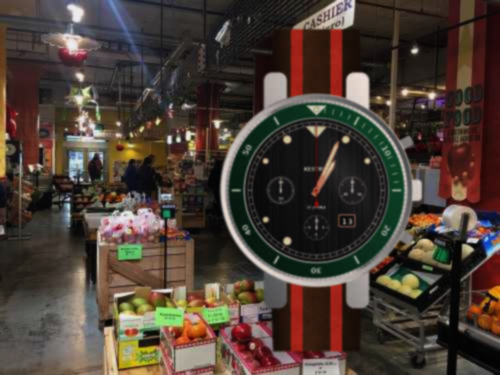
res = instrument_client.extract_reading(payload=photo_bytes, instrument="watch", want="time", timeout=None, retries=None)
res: 1:04
